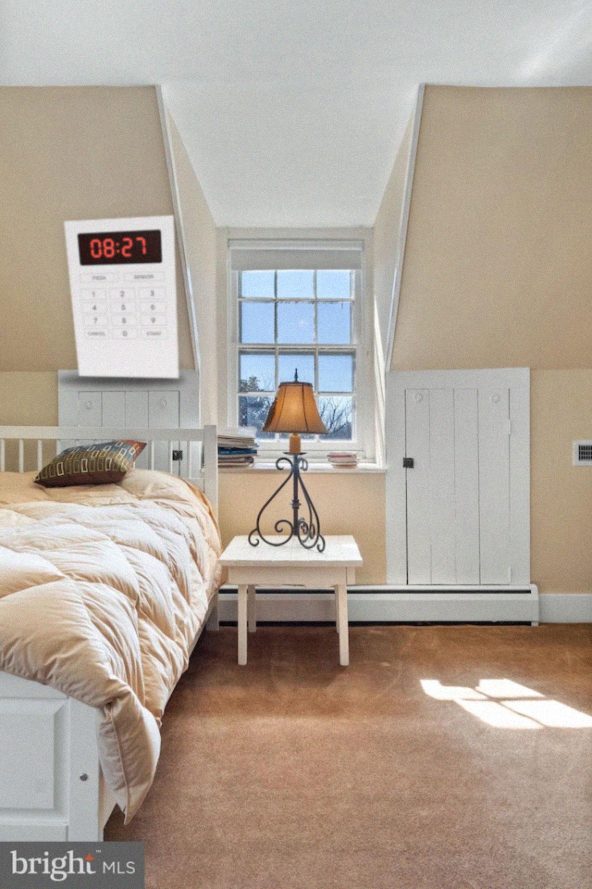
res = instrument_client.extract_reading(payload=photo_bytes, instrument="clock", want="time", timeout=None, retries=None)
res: 8:27
